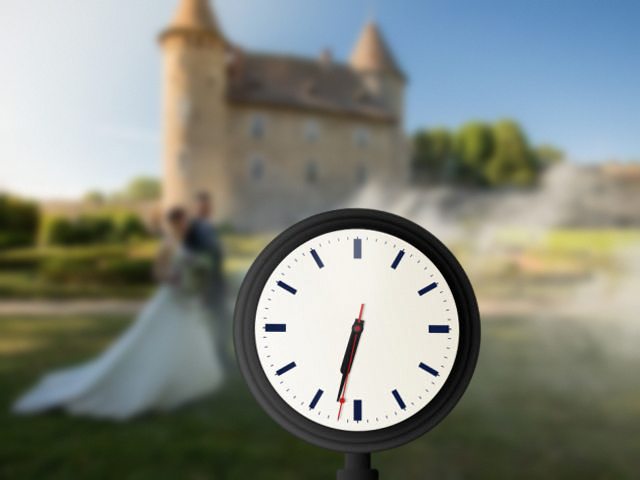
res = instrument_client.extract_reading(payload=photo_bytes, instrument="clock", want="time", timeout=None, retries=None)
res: 6:32:32
